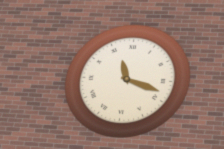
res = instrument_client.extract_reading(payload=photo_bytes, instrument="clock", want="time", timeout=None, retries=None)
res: 11:18
